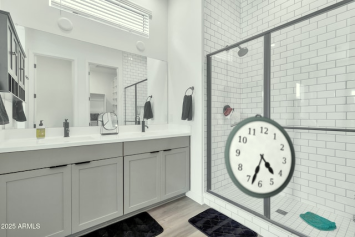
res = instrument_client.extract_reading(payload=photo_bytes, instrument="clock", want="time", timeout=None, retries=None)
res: 4:33
